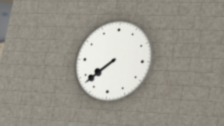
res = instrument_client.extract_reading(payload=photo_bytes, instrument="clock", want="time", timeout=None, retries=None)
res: 7:38
